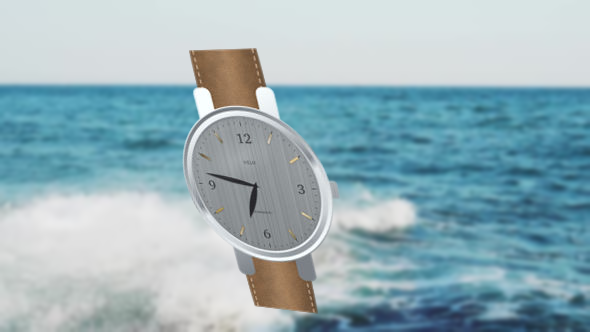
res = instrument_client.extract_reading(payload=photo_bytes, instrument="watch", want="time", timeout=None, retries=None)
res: 6:47
